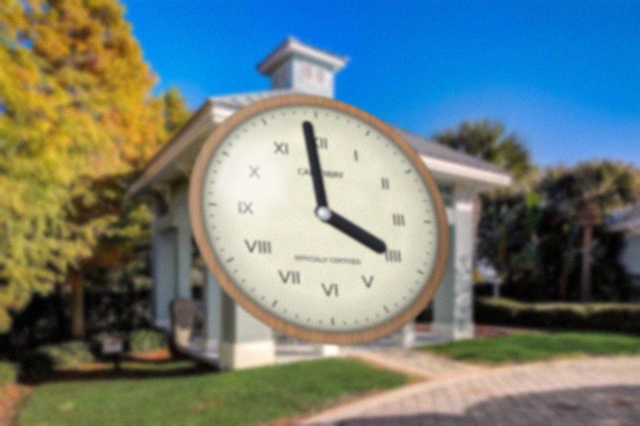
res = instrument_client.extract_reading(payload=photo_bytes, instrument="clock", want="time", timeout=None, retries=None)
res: 3:59
